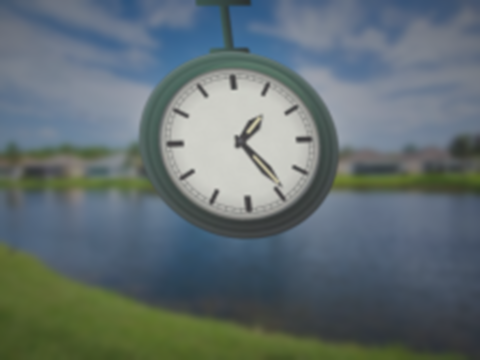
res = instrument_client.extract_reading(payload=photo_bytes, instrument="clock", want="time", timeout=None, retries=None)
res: 1:24
